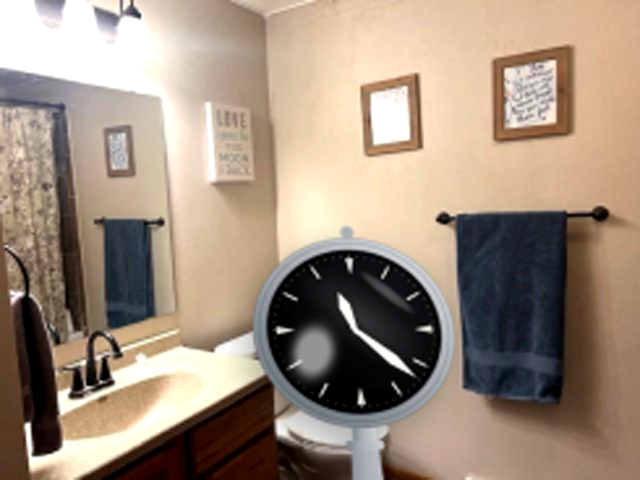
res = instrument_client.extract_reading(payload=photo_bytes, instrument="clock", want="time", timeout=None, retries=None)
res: 11:22
